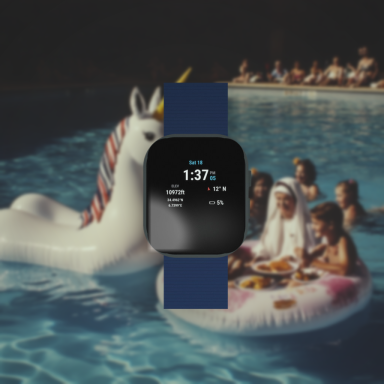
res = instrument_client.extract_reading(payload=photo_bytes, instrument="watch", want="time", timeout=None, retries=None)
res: 1:37
